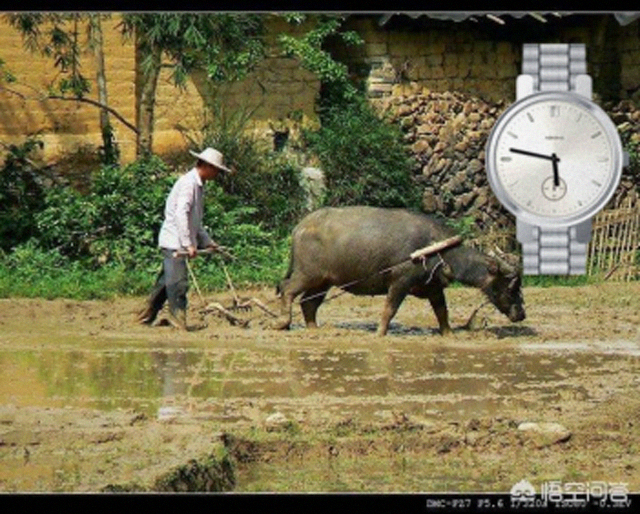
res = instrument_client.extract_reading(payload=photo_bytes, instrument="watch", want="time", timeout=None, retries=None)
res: 5:47
